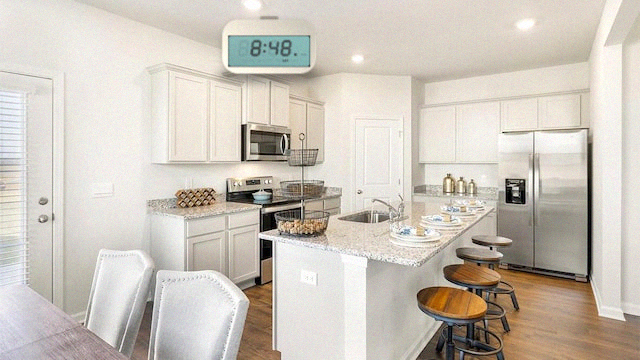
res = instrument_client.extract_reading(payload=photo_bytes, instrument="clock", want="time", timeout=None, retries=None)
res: 8:48
